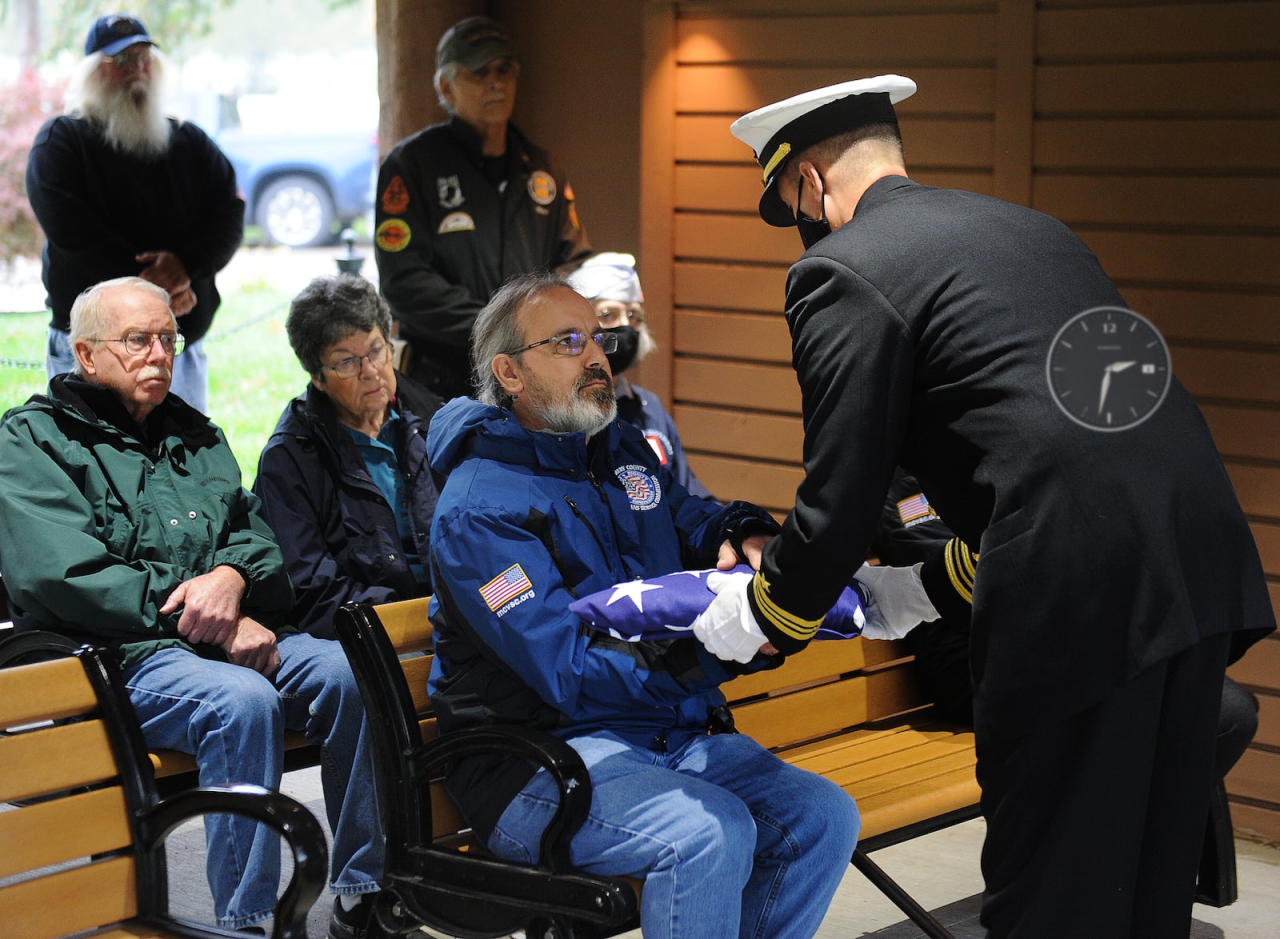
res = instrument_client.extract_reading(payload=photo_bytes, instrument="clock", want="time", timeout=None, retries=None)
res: 2:32
